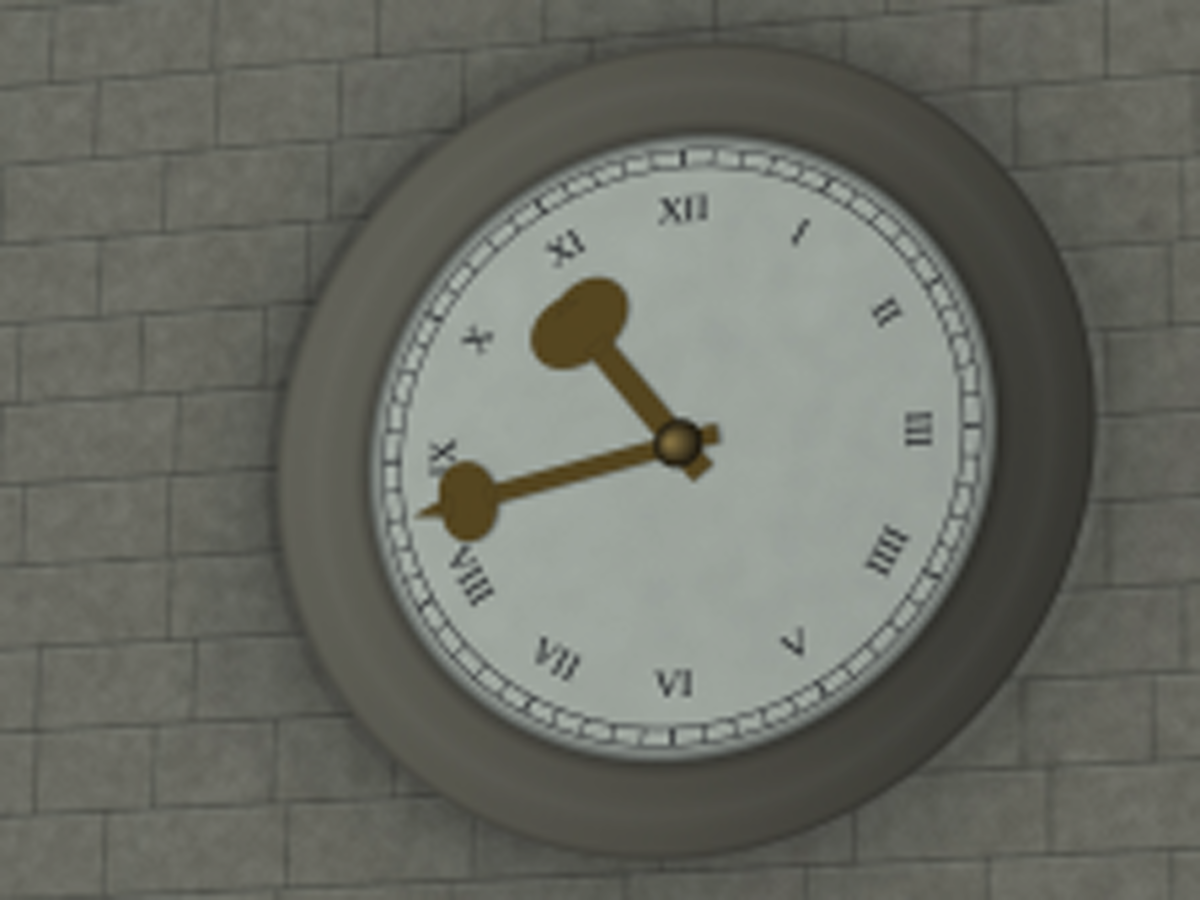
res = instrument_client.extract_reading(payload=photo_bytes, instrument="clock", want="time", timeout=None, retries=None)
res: 10:43
